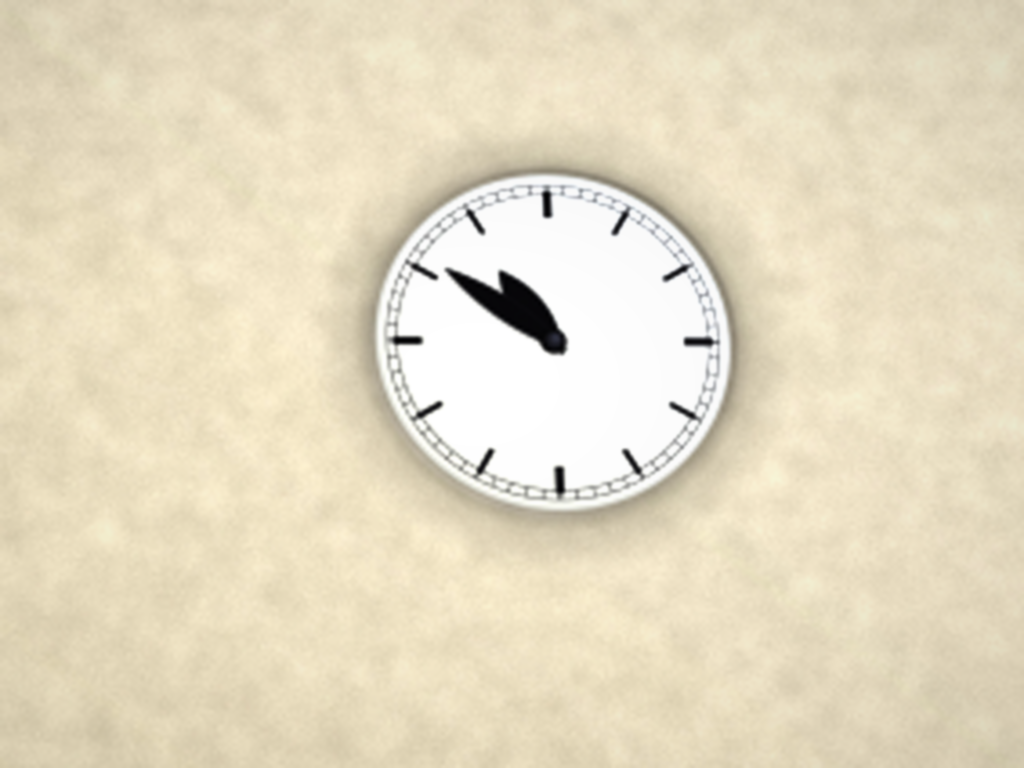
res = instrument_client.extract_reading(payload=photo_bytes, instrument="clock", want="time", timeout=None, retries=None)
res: 10:51
